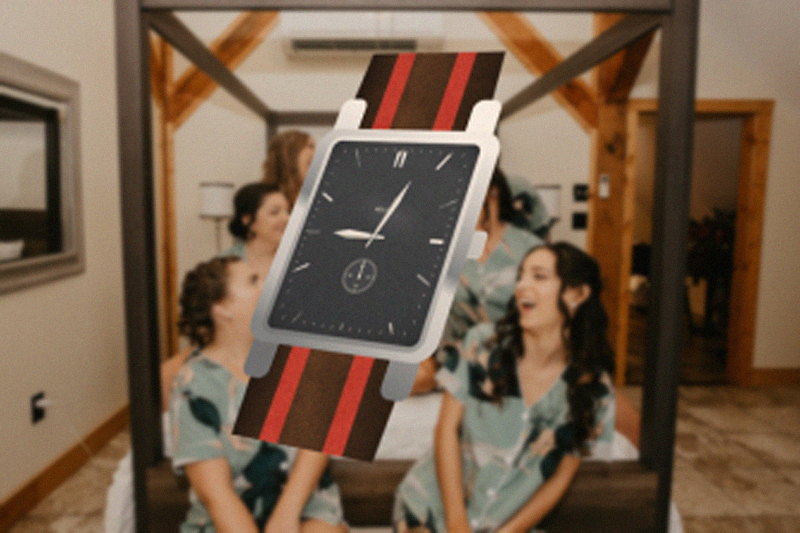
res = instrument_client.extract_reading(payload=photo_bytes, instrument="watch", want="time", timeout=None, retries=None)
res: 9:03
